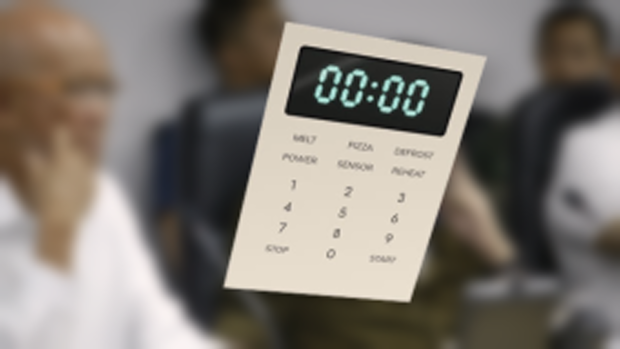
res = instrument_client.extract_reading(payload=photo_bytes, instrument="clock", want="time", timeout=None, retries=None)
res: 0:00
